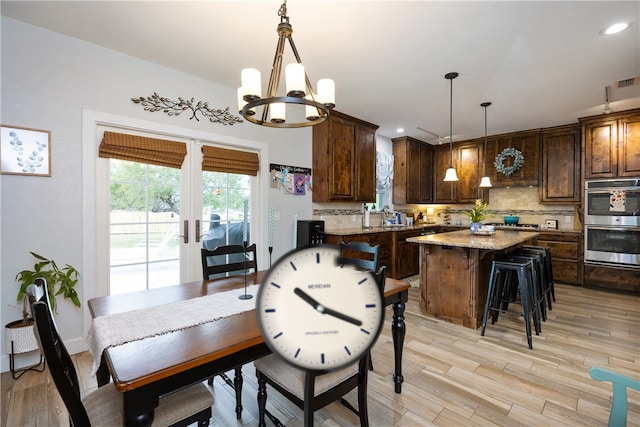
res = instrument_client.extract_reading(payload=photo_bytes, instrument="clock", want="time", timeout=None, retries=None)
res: 10:19
